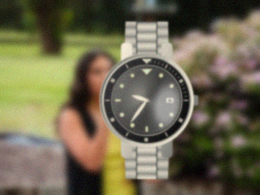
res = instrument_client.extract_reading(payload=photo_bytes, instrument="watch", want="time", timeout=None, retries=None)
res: 9:36
